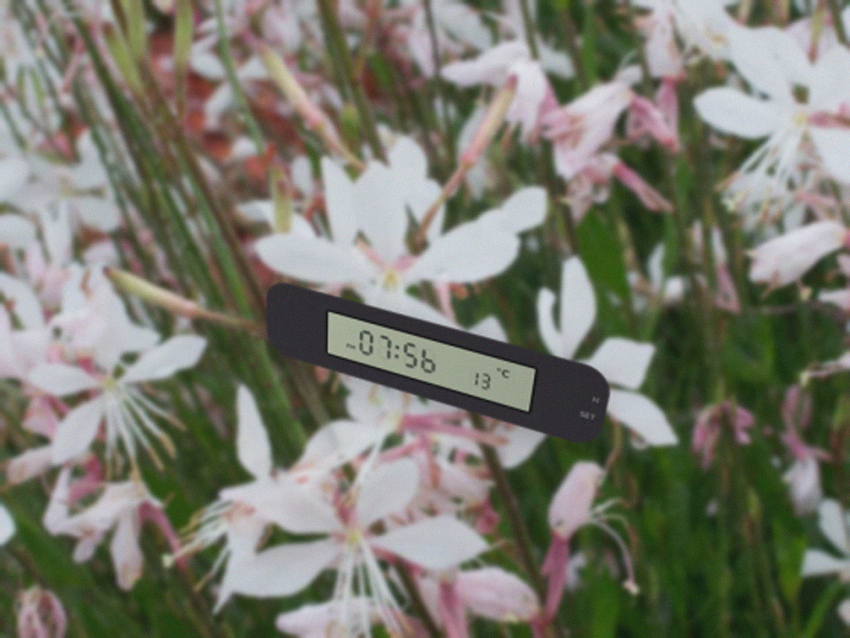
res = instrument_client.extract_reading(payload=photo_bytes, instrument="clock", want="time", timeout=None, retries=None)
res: 7:56
